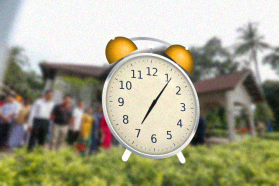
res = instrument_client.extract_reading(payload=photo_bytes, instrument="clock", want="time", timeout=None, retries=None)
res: 7:06
